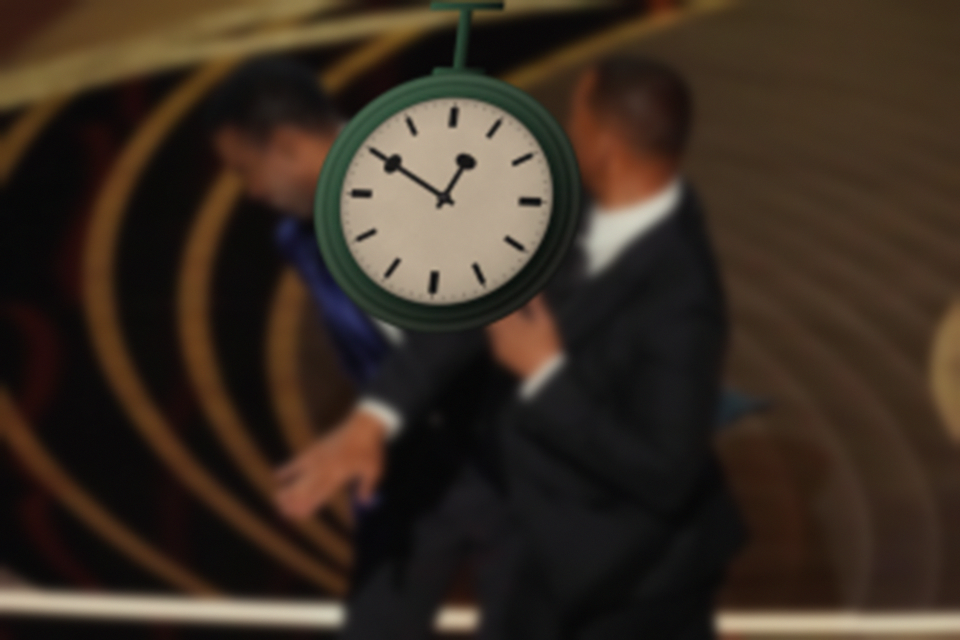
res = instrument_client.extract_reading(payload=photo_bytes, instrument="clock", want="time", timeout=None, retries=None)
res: 12:50
